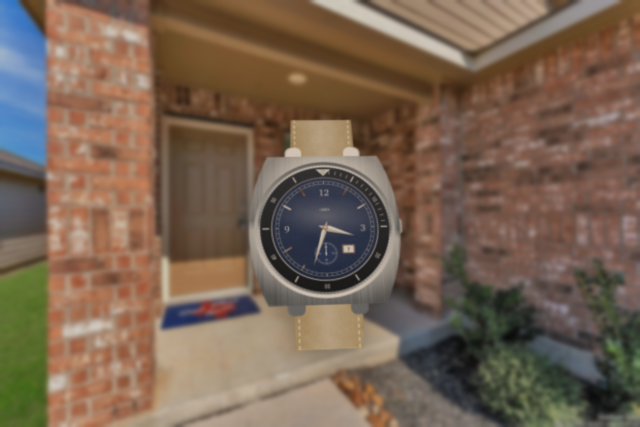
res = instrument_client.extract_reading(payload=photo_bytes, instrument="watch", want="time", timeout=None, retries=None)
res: 3:33
